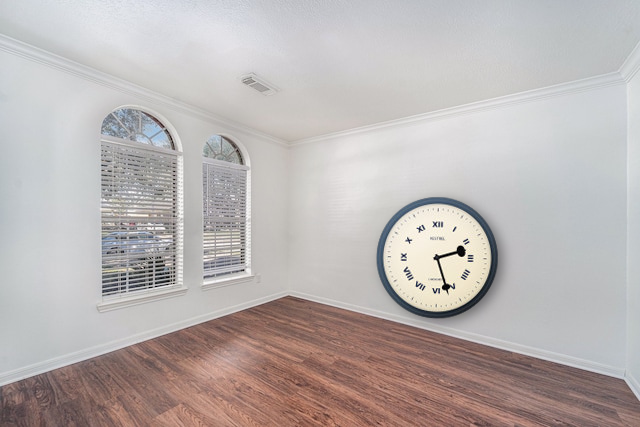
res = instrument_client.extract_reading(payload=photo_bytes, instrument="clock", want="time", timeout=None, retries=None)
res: 2:27
